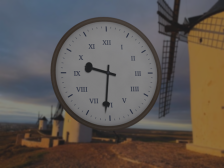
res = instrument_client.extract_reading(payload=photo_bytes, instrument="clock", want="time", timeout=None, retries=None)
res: 9:31
